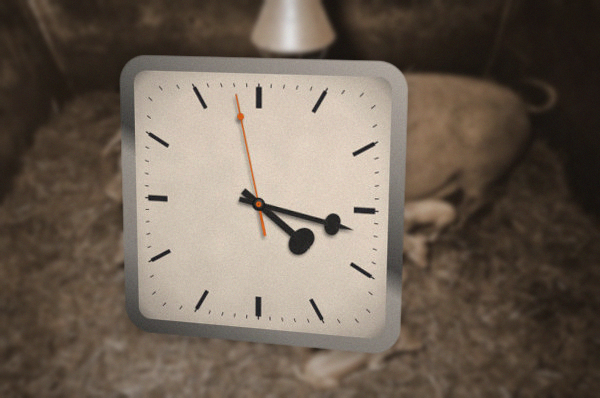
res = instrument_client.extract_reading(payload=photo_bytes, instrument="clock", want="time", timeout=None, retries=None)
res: 4:16:58
